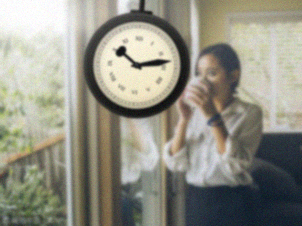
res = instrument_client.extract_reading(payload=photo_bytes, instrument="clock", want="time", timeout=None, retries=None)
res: 10:13
